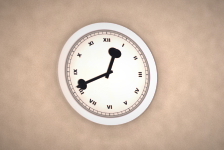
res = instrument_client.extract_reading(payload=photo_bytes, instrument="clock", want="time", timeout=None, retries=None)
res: 12:41
